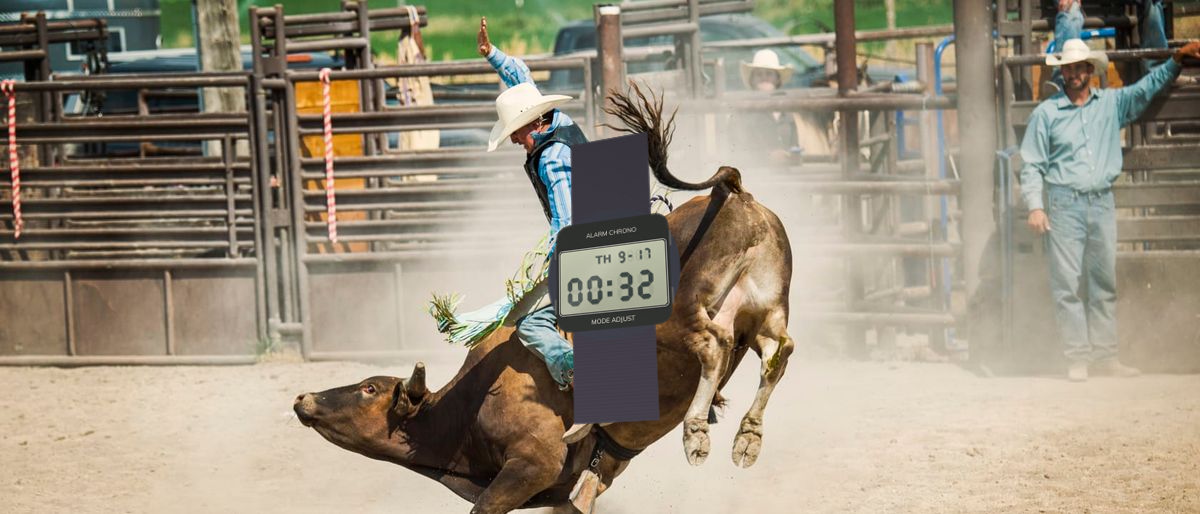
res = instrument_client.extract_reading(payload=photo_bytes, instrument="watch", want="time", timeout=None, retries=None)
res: 0:32
